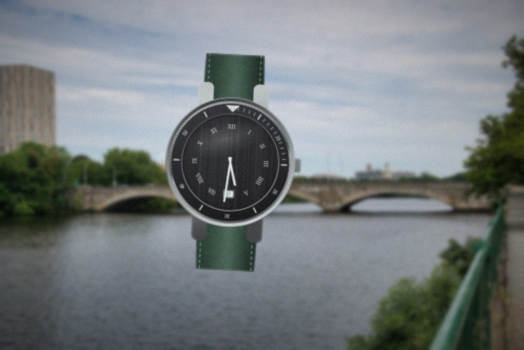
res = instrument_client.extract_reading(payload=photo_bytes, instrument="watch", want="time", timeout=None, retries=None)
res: 5:31
